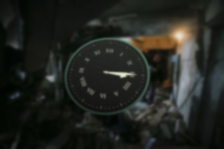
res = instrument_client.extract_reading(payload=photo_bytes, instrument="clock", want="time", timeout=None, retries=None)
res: 3:15
